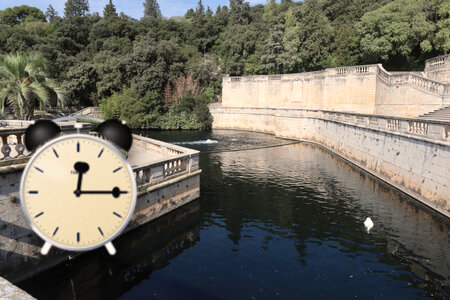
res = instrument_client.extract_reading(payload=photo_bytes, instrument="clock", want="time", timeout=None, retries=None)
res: 12:15
